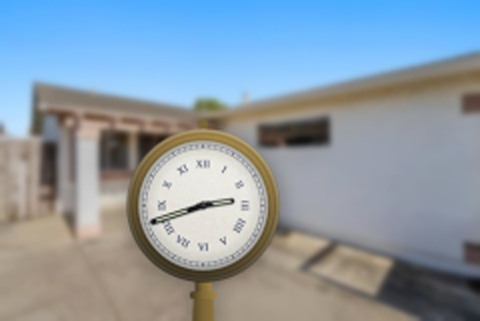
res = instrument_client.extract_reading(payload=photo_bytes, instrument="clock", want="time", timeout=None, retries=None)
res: 2:42
